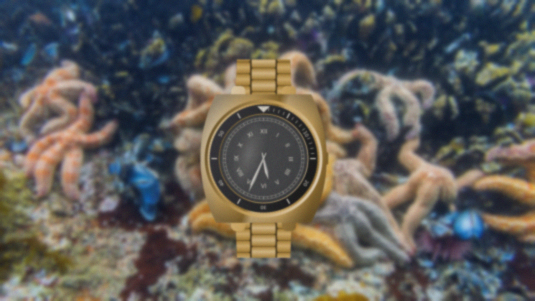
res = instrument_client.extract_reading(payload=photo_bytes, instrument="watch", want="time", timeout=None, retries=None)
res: 5:34
